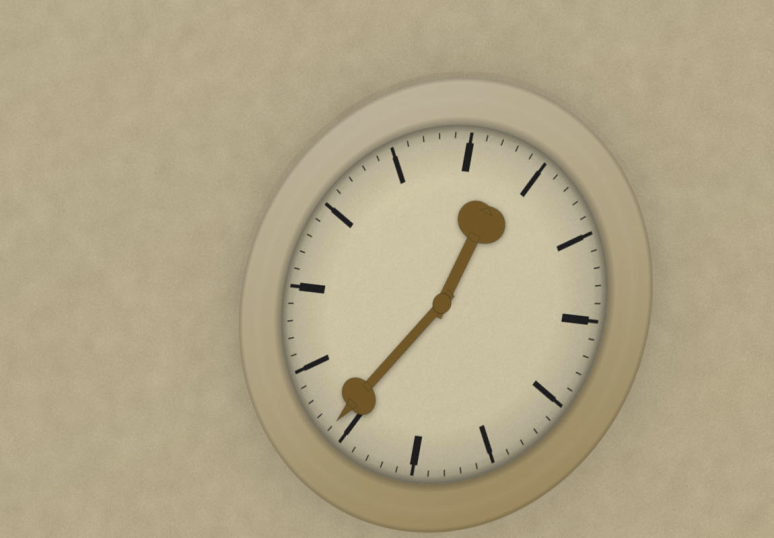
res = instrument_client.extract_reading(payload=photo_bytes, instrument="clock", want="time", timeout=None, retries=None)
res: 12:36
